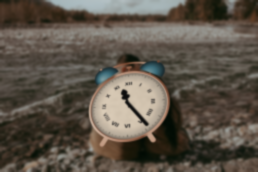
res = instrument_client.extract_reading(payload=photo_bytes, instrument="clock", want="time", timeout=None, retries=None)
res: 11:24
